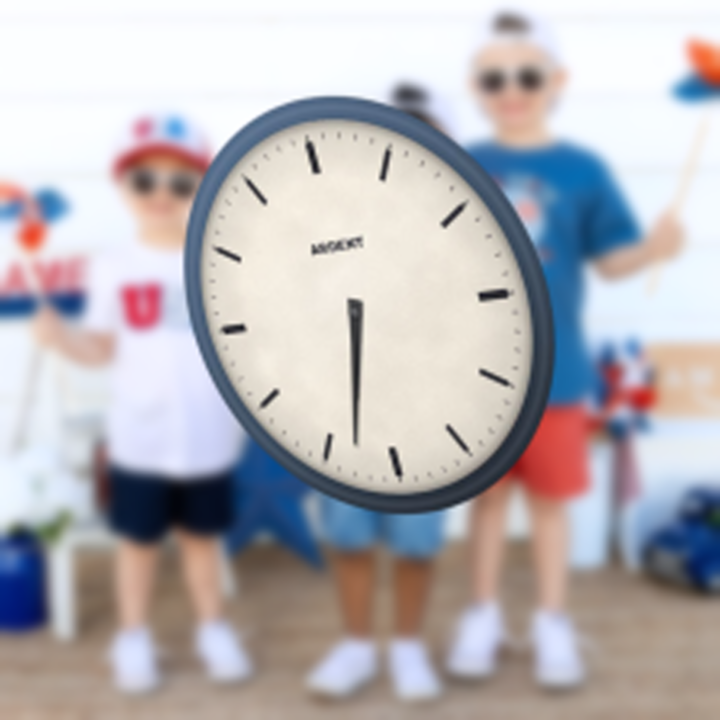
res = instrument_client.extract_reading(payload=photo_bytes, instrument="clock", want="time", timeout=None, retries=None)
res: 6:33
